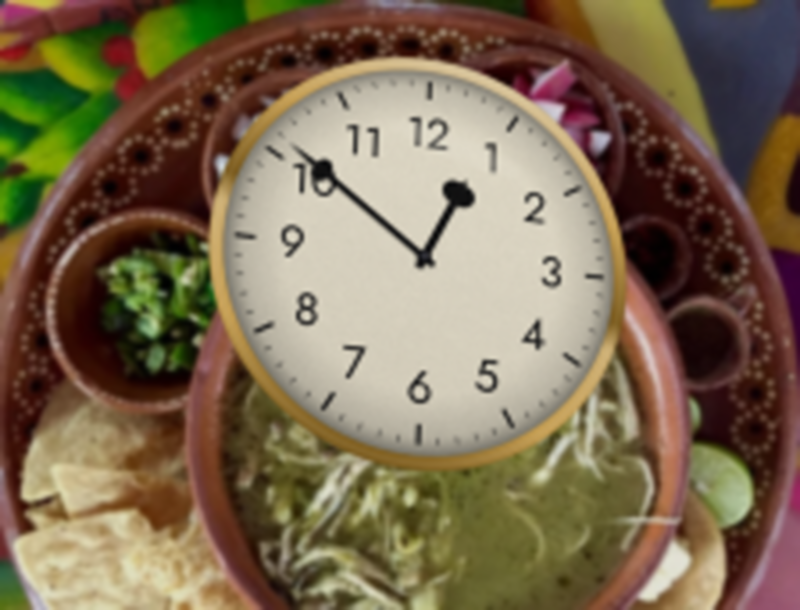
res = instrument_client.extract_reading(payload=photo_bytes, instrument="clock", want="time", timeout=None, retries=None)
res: 12:51
